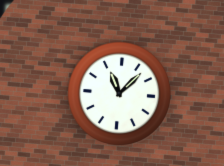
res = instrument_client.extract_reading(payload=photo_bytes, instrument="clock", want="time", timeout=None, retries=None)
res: 11:07
